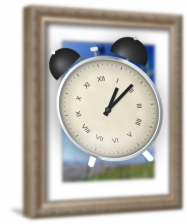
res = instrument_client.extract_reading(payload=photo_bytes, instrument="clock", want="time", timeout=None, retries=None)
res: 1:09
